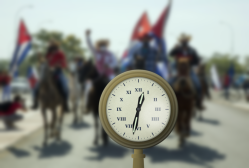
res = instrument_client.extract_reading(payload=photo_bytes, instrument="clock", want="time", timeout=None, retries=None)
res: 12:32
